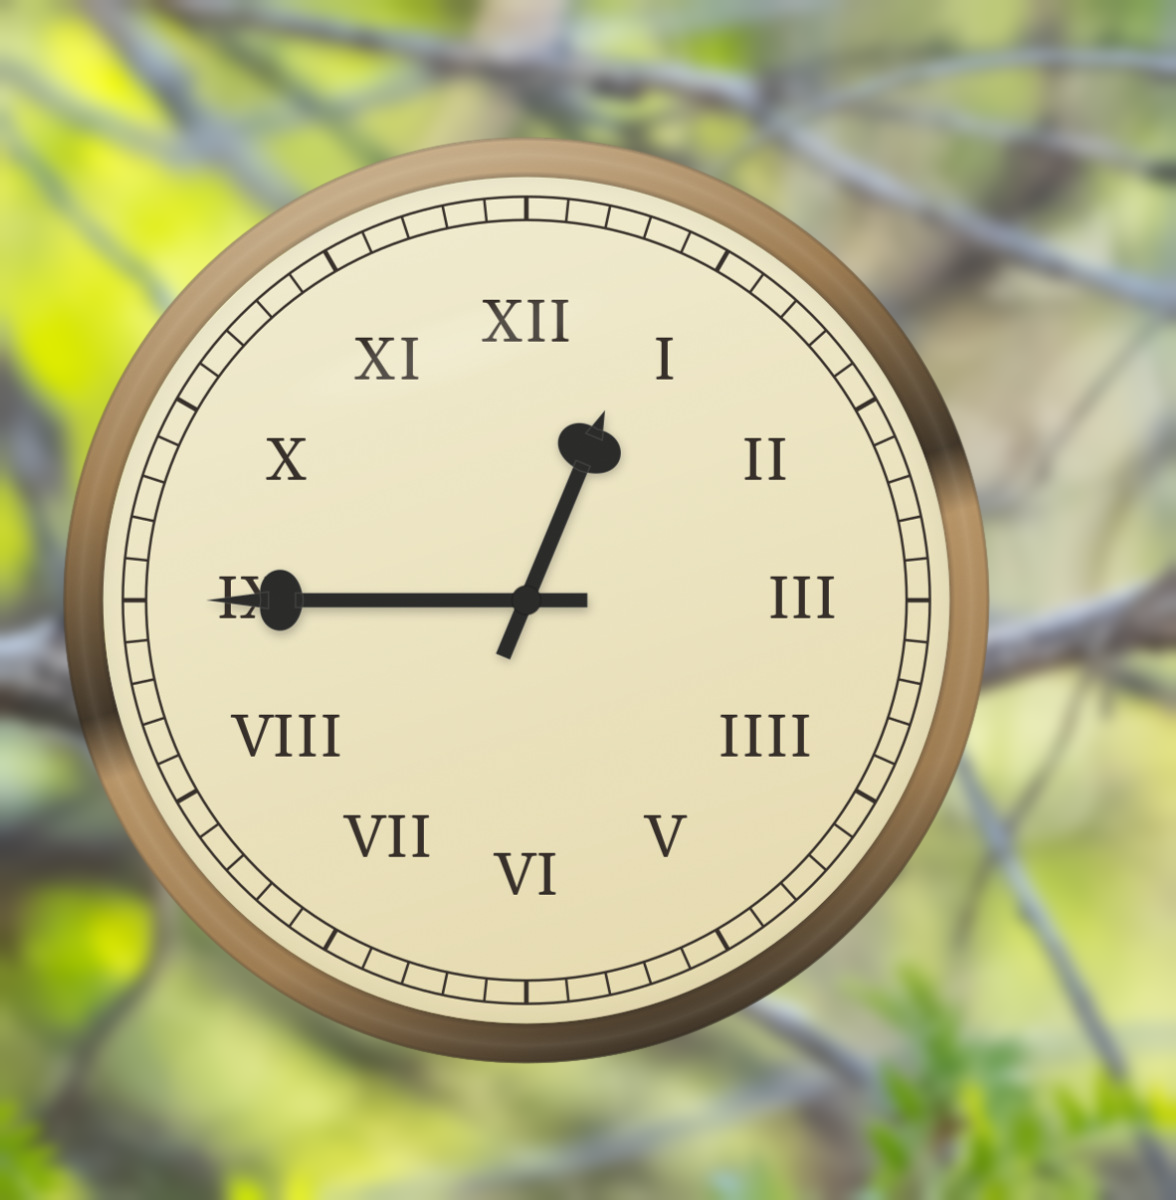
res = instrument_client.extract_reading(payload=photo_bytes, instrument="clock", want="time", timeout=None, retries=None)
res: 12:45
